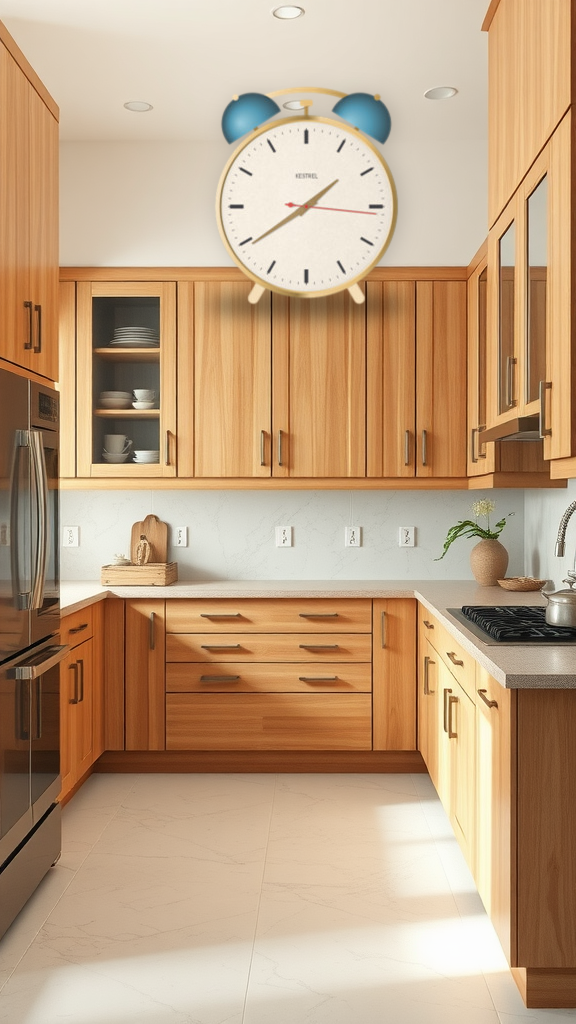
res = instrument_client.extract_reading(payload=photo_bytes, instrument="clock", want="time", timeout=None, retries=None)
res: 1:39:16
